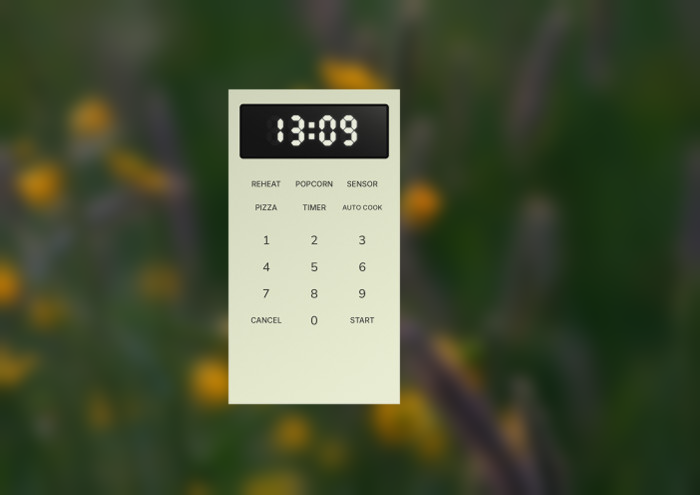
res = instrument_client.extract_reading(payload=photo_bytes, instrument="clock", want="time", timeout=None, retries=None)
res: 13:09
